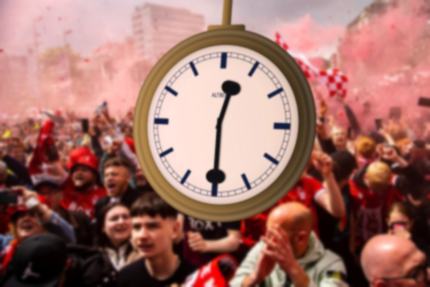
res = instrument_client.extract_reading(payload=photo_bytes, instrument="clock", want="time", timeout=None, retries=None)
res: 12:30
